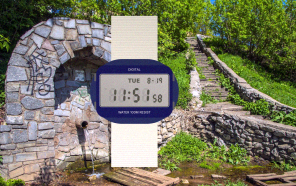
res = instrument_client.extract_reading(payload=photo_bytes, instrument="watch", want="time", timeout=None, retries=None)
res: 11:51:58
